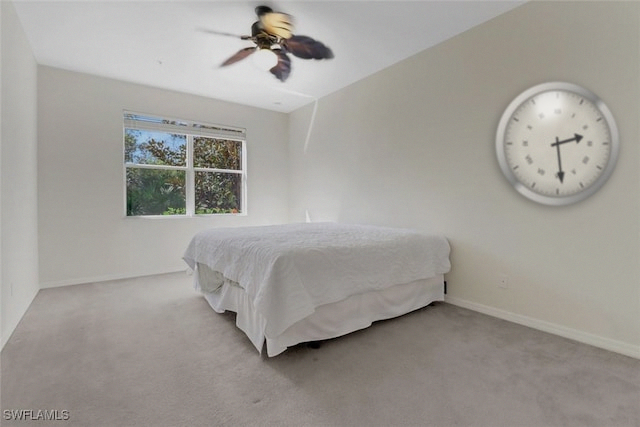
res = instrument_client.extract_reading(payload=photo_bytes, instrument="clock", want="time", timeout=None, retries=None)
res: 2:29
